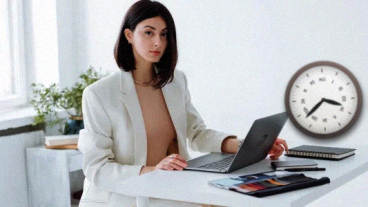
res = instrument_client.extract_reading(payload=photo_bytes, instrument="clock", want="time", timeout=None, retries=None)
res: 3:38
